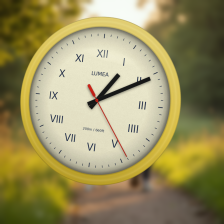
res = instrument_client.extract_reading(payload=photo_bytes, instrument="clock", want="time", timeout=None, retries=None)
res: 1:10:24
